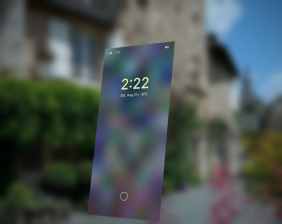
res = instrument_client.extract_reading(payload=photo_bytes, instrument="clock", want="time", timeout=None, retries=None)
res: 2:22
